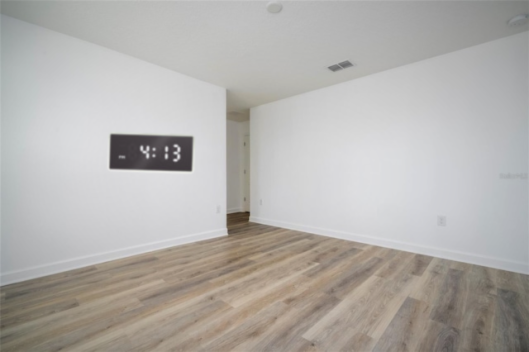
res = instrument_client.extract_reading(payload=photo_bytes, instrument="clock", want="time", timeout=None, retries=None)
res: 4:13
